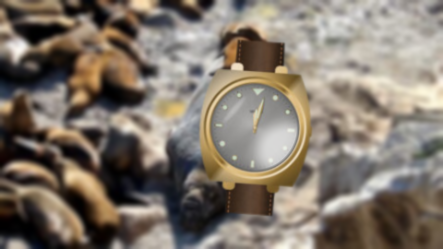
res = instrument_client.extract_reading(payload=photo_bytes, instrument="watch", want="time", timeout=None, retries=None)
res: 12:02
